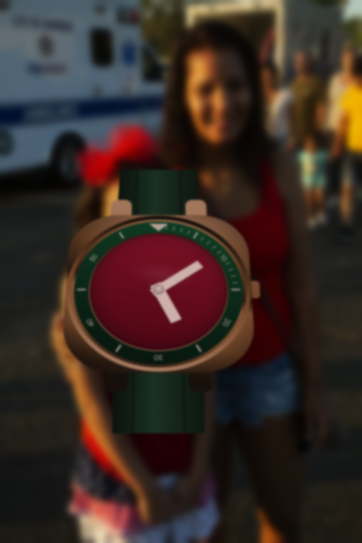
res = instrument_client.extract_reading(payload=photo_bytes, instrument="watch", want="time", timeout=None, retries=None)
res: 5:09
